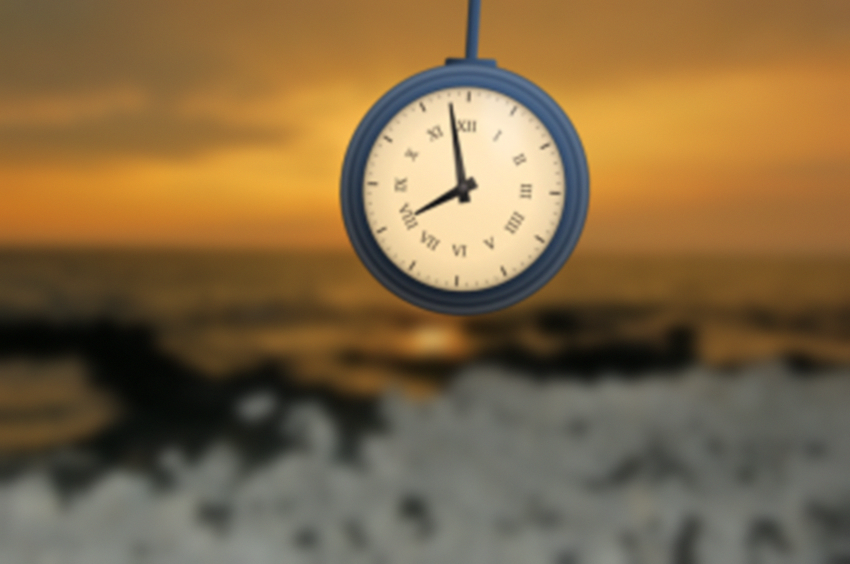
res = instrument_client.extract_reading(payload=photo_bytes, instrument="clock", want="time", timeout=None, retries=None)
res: 7:58
